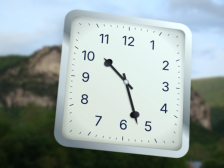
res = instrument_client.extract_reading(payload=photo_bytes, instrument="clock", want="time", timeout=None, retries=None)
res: 10:27
